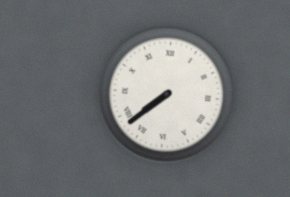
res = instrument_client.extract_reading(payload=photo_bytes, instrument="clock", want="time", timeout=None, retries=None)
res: 7:38
